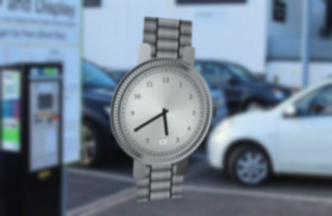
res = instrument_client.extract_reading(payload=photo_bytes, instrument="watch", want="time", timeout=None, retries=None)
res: 5:40
